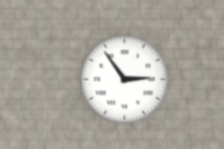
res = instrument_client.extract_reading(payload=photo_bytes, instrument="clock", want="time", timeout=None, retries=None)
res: 2:54
